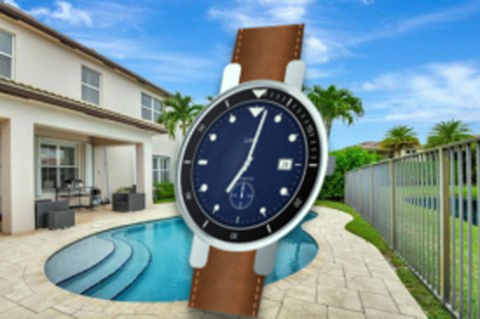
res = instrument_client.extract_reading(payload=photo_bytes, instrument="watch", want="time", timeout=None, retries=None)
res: 7:02
